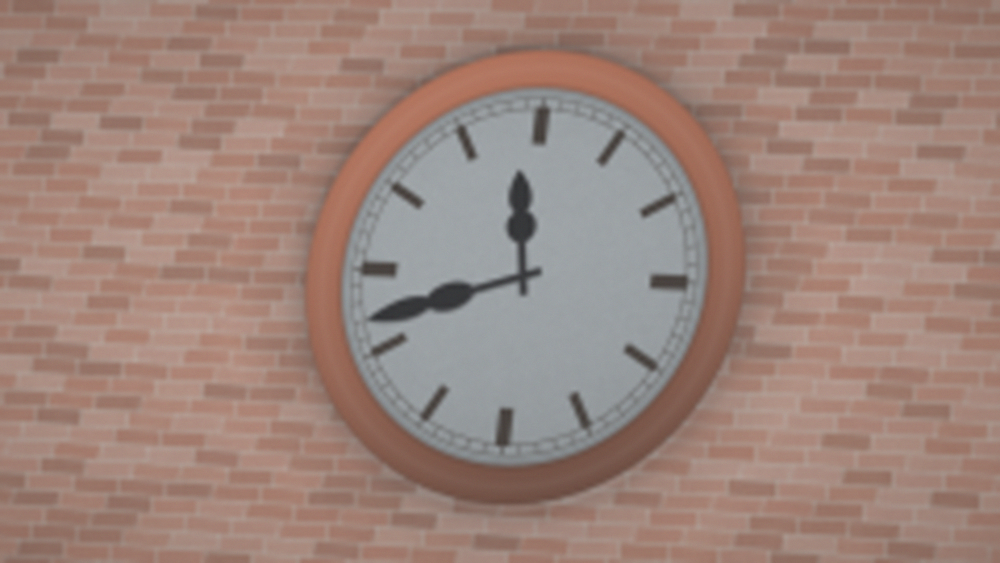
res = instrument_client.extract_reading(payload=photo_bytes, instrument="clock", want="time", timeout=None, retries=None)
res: 11:42
